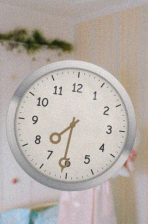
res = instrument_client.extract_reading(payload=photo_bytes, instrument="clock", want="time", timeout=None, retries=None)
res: 7:31
